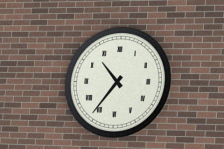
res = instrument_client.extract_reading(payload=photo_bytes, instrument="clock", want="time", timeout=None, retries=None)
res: 10:36
